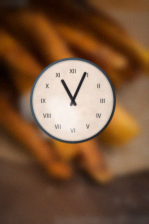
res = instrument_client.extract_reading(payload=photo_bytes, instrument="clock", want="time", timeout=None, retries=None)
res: 11:04
